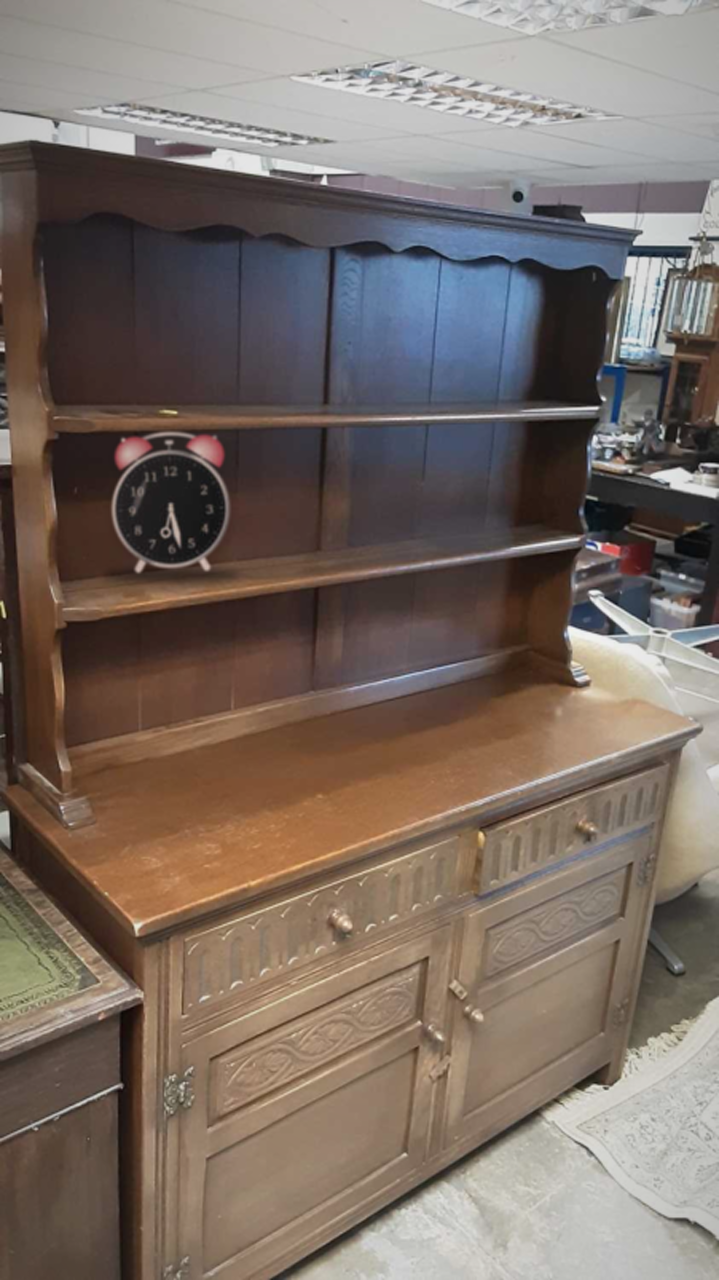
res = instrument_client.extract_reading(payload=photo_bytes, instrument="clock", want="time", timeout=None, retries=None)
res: 6:28
